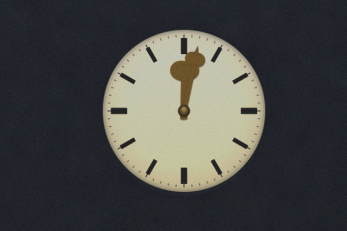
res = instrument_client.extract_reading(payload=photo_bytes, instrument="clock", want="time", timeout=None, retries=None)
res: 12:02
